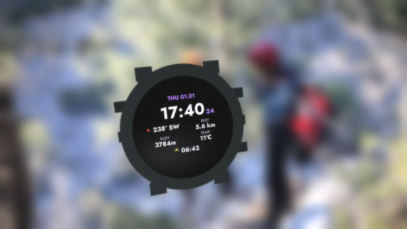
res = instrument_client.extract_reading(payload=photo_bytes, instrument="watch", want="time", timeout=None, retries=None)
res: 17:40
